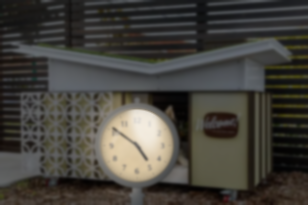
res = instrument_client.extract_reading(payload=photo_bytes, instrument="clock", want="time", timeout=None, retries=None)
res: 4:51
